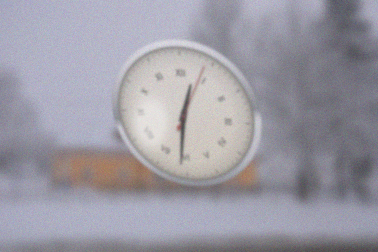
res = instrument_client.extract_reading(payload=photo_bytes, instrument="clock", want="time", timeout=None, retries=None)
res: 12:31:04
